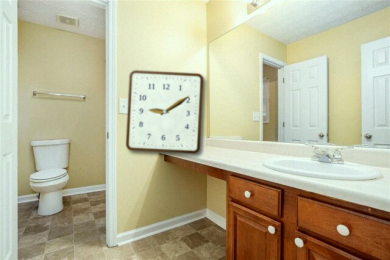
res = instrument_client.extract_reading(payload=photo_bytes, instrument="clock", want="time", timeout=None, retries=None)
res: 9:09
